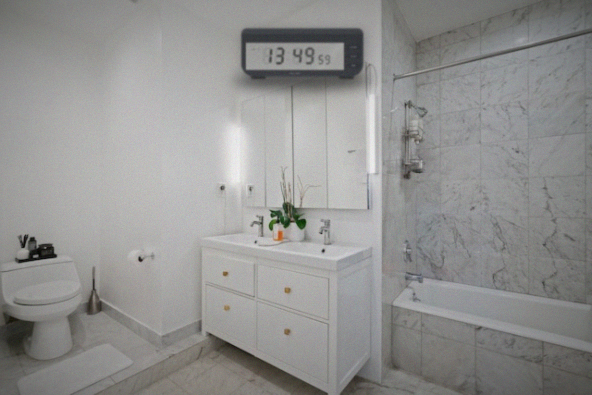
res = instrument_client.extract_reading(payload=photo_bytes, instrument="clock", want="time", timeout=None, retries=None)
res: 13:49
